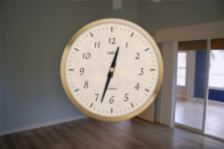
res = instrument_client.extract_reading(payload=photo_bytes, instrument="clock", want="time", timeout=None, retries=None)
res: 12:33
